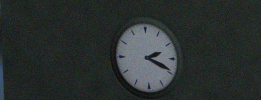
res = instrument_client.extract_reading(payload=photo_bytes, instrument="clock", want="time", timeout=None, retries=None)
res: 2:19
